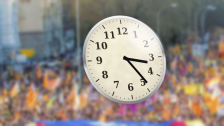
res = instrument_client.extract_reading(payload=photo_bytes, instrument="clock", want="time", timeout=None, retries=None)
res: 3:24
